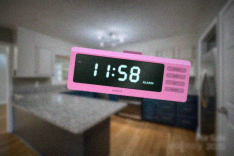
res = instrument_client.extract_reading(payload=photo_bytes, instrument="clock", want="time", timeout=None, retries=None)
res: 11:58
